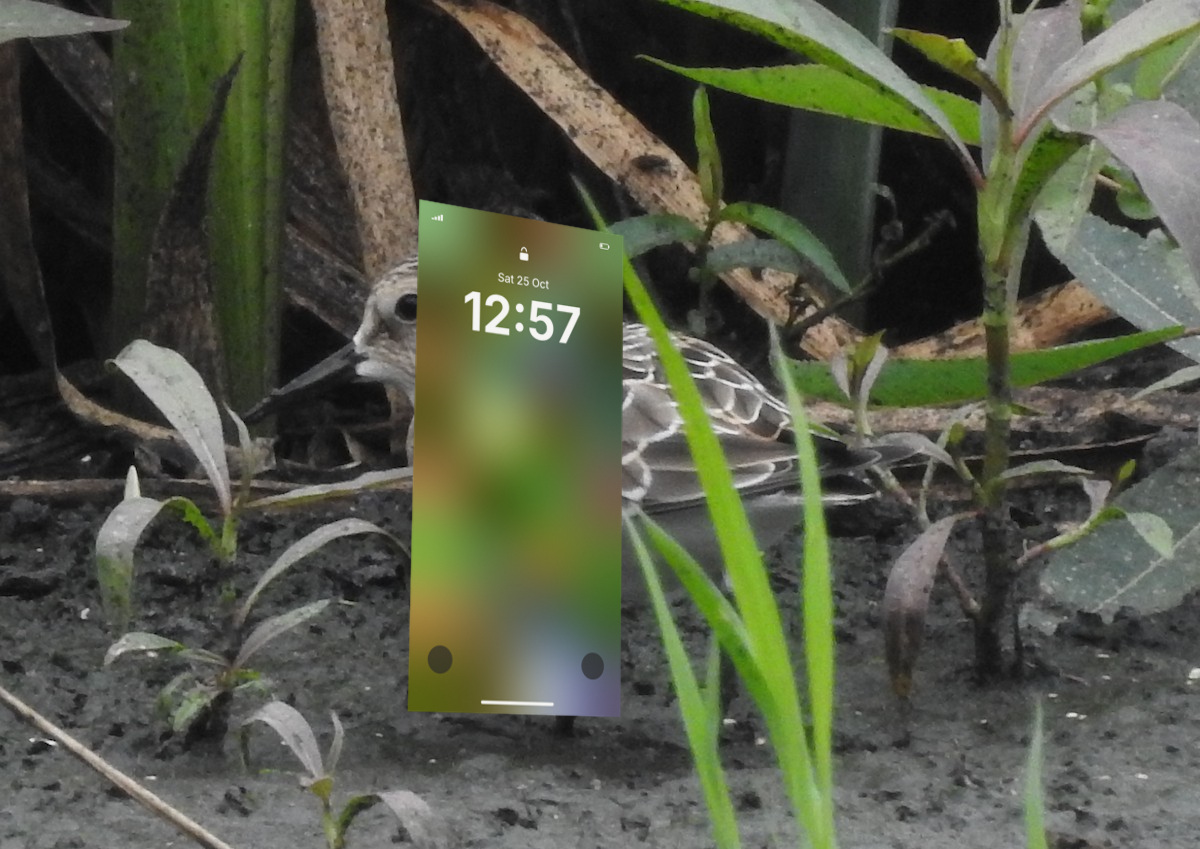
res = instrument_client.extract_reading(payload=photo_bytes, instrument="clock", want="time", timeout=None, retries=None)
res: 12:57
